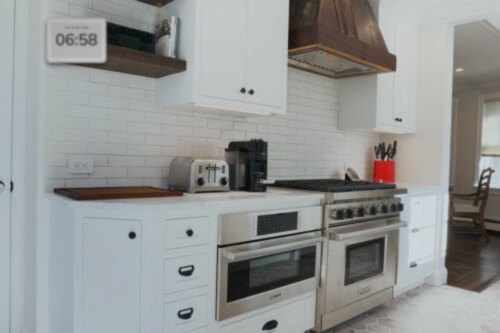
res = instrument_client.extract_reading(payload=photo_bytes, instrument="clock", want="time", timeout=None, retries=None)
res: 6:58
